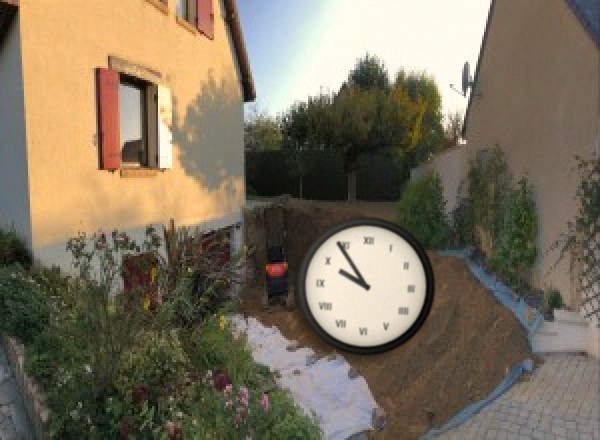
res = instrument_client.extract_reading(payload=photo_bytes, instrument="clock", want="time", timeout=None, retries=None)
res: 9:54
